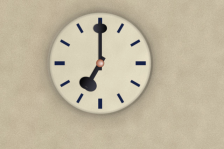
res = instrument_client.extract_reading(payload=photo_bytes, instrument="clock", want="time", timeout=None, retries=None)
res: 7:00
